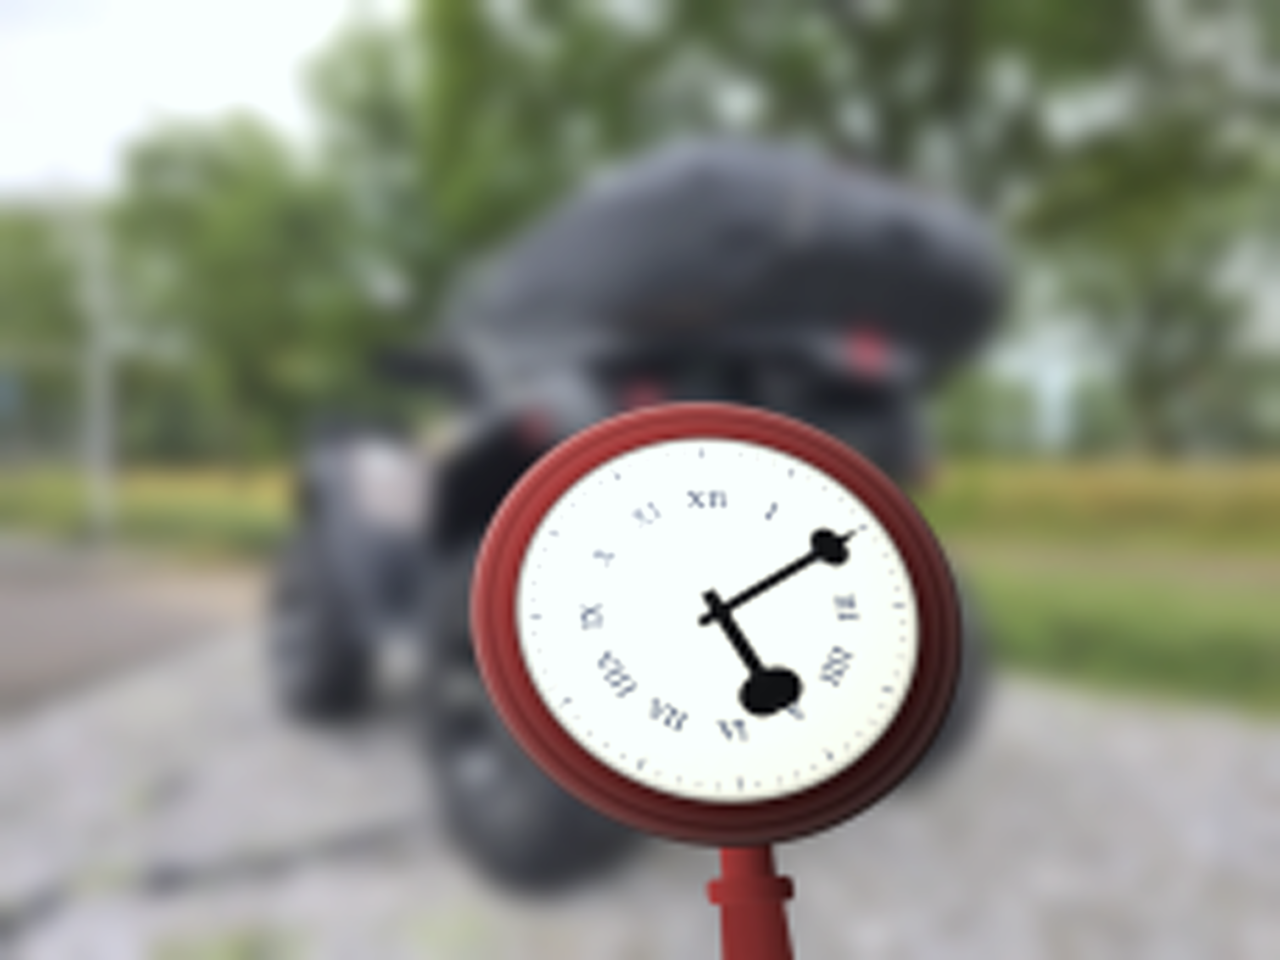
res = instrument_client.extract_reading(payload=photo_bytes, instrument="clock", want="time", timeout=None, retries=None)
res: 5:10
